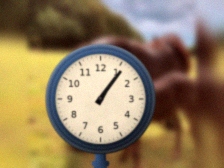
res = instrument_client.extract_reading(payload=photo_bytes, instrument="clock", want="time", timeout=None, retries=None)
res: 1:06
